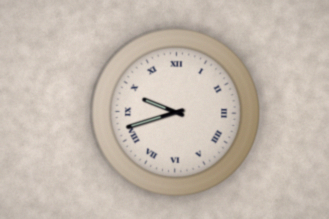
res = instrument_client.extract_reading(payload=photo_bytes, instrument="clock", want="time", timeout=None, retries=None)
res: 9:42
